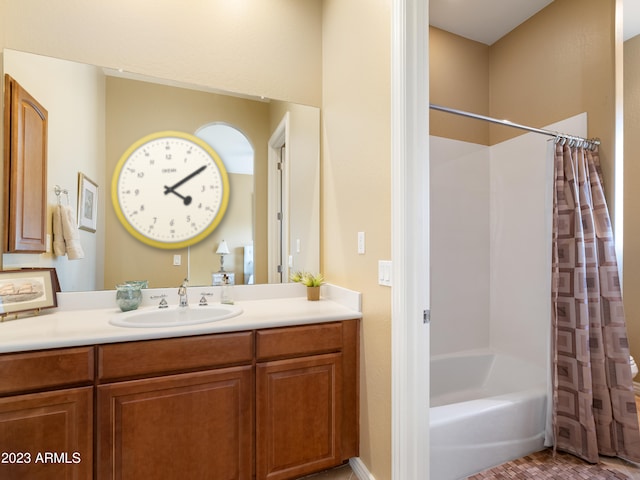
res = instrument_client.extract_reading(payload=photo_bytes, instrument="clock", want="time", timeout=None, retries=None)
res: 4:10
